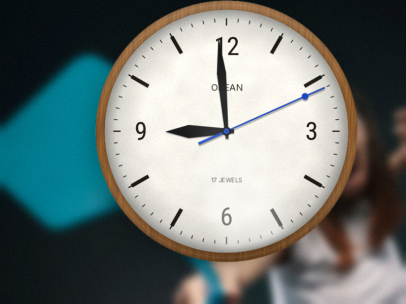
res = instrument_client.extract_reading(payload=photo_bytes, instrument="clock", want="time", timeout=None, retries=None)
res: 8:59:11
